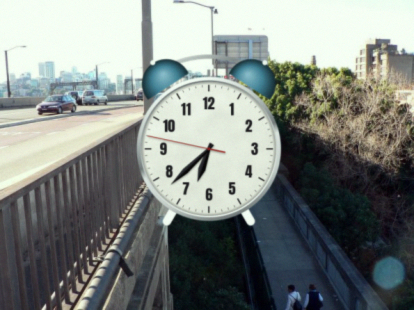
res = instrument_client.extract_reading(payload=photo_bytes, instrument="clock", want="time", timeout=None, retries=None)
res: 6:37:47
